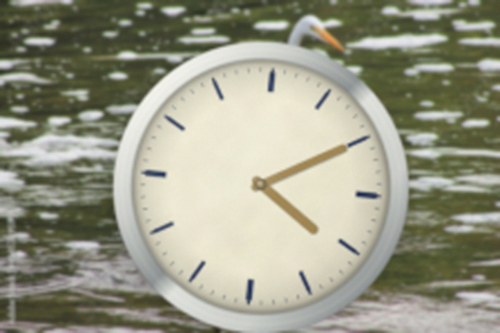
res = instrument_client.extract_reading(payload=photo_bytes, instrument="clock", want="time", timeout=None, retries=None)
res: 4:10
